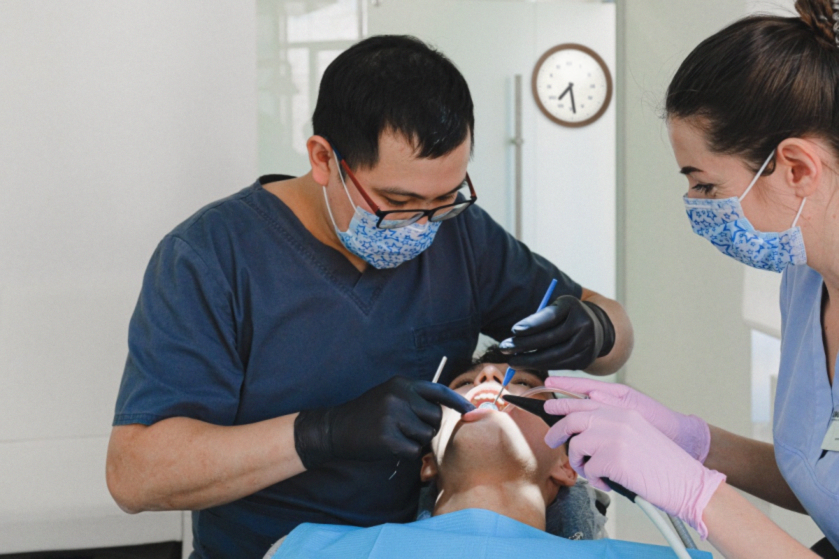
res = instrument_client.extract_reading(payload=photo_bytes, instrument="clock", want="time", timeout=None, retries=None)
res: 7:29
